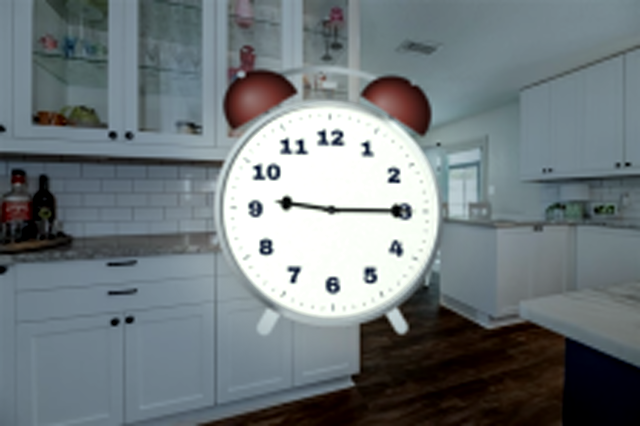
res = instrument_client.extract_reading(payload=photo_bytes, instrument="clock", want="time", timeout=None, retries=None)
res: 9:15
